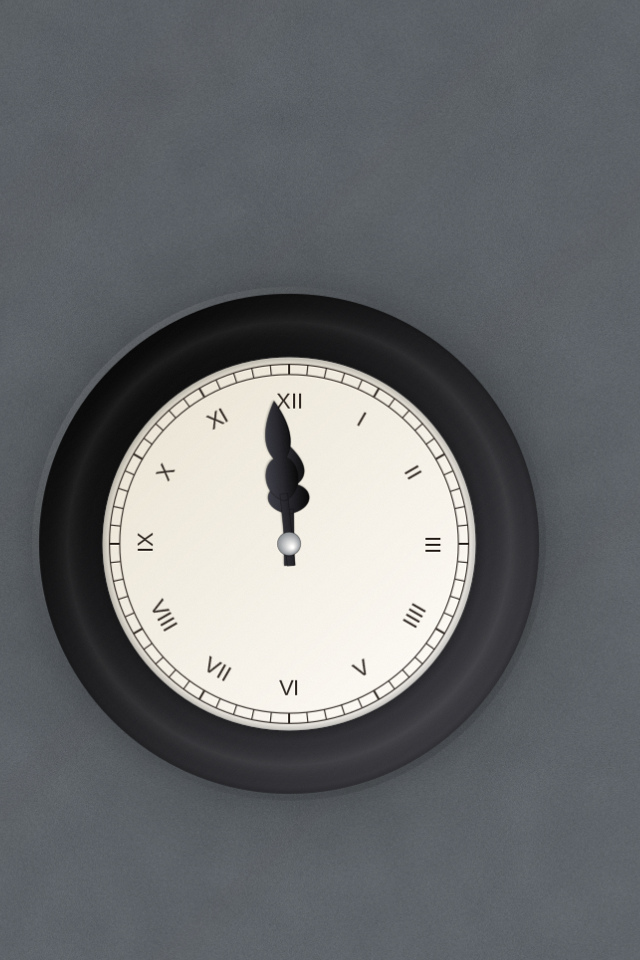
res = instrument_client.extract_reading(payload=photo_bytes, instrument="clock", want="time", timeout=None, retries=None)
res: 11:59
